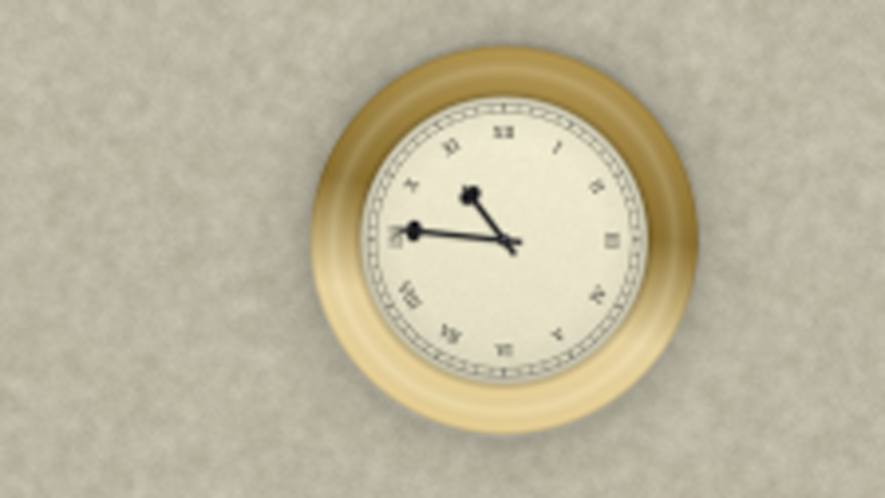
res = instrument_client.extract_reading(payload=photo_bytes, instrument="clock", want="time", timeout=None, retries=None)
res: 10:46
